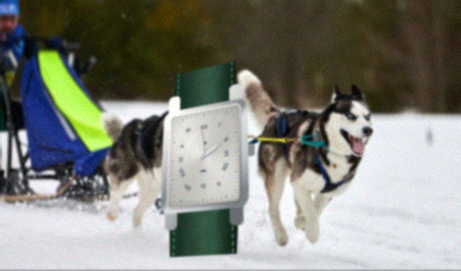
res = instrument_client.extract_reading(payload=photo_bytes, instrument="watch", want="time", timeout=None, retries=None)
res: 1:59
